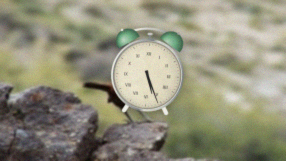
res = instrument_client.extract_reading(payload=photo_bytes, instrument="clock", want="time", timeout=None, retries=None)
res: 5:26
